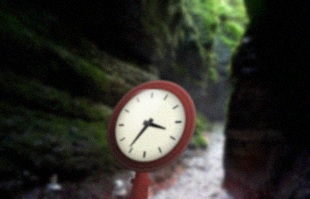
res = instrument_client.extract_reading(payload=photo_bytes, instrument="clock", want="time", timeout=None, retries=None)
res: 3:36
